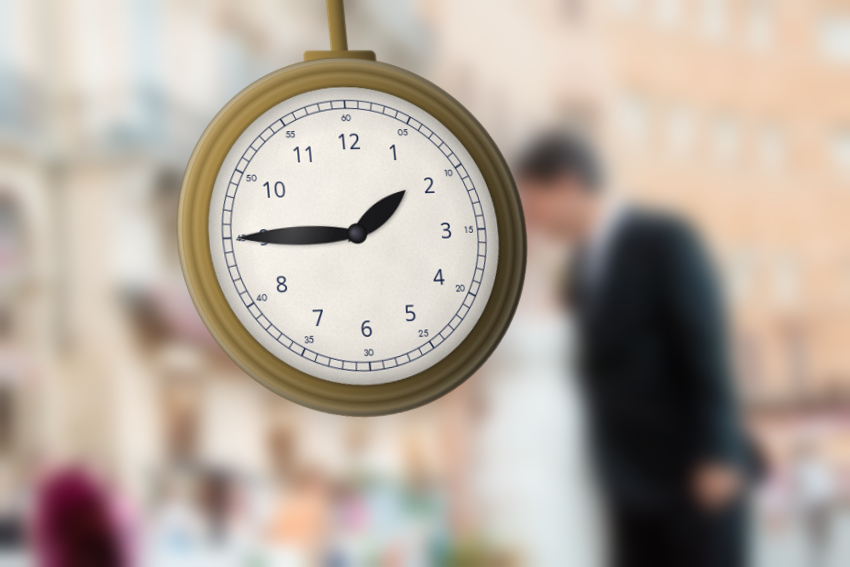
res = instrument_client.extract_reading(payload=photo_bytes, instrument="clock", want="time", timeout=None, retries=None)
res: 1:45
